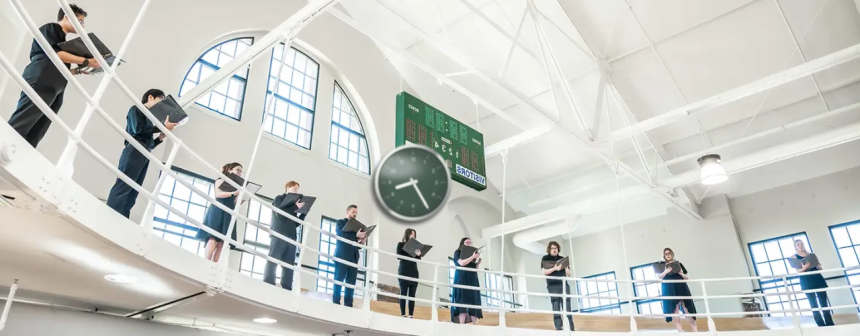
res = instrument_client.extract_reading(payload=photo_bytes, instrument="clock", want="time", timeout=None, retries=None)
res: 8:25
